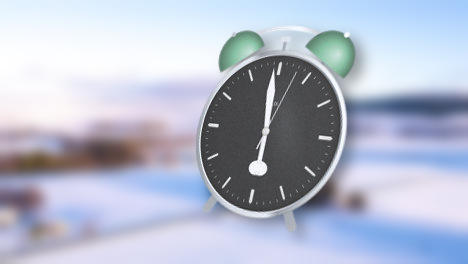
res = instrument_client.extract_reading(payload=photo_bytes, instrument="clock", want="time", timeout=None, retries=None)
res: 5:59:03
